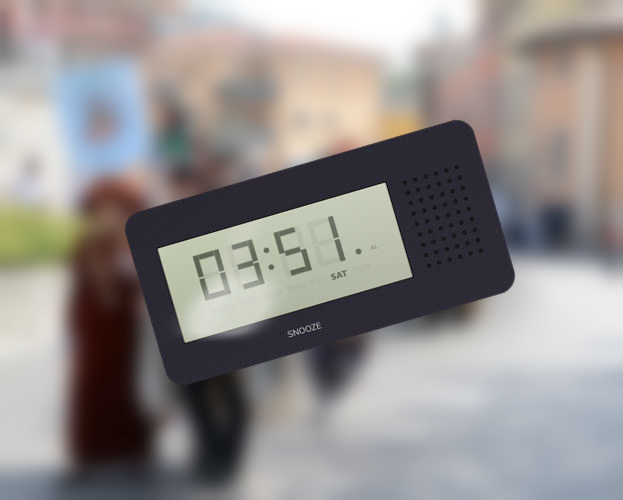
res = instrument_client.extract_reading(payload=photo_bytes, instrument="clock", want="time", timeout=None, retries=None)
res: 3:51
